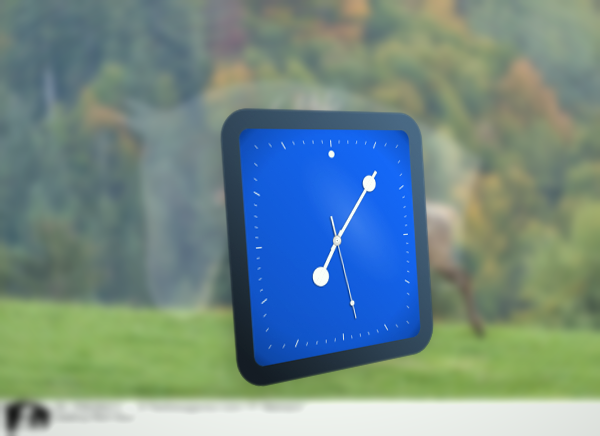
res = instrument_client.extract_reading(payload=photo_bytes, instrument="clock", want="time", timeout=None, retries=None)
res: 7:06:28
